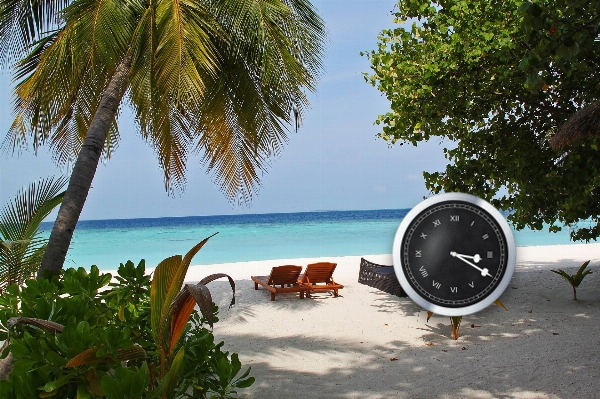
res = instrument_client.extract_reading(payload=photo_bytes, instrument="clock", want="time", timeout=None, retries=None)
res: 3:20
